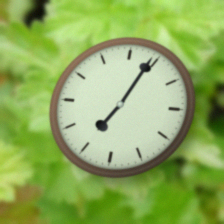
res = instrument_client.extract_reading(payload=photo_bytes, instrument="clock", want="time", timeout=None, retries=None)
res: 7:04
